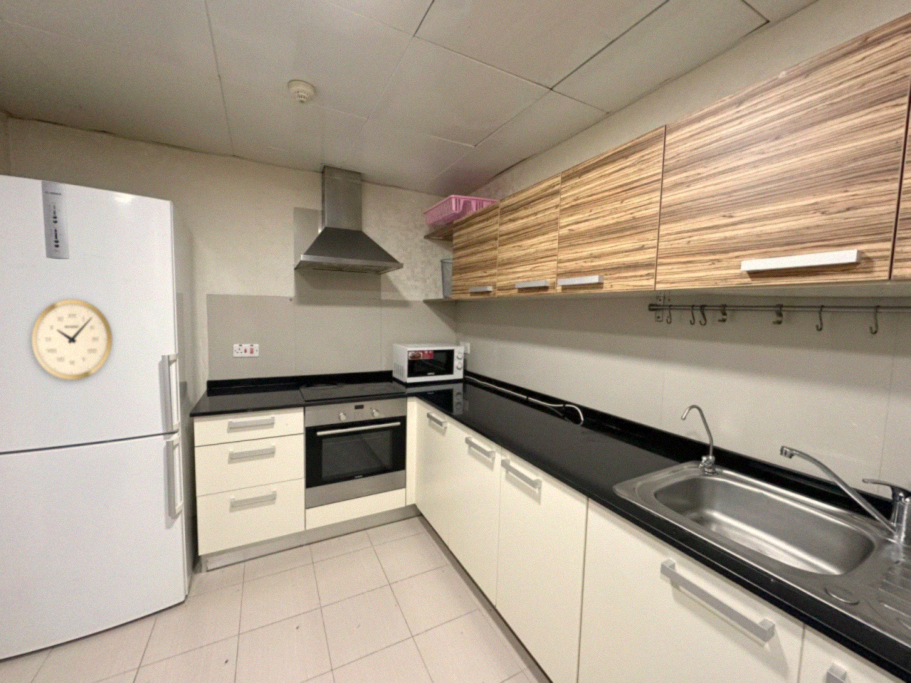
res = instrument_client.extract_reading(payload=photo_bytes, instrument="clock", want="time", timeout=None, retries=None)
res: 10:07
